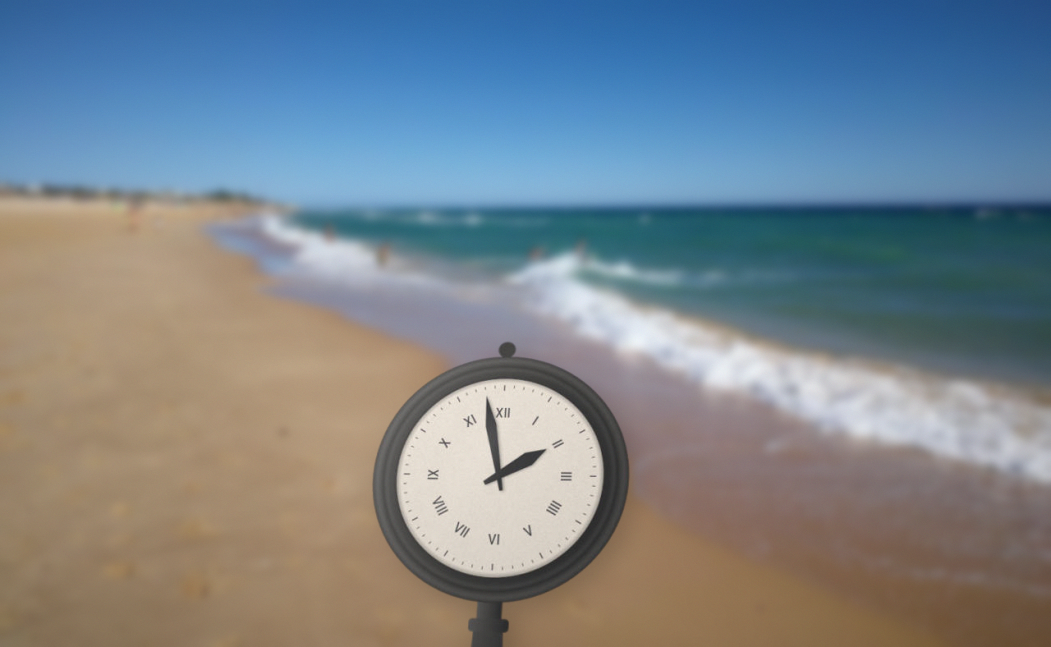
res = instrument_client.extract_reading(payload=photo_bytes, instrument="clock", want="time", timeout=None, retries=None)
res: 1:58
